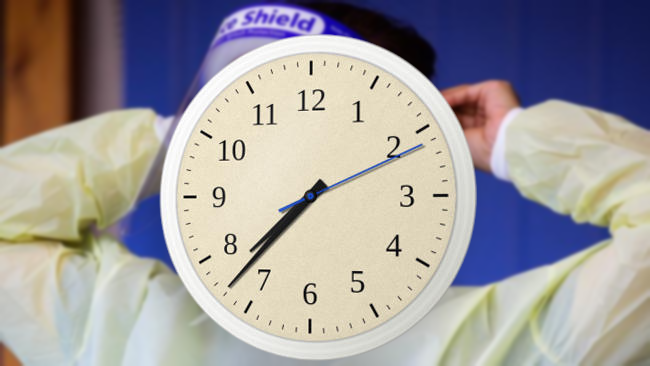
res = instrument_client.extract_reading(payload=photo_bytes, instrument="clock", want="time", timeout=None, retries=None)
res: 7:37:11
